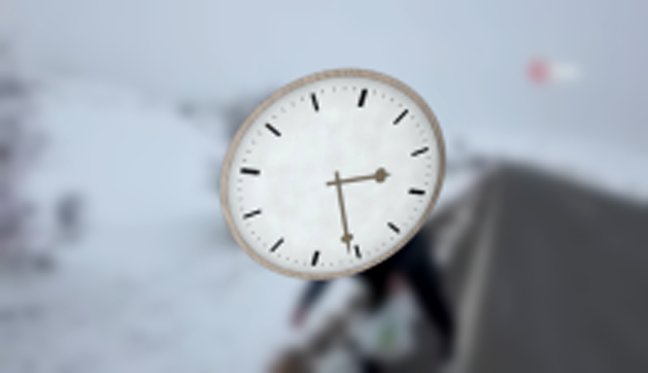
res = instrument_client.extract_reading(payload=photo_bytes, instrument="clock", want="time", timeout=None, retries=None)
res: 2:26
